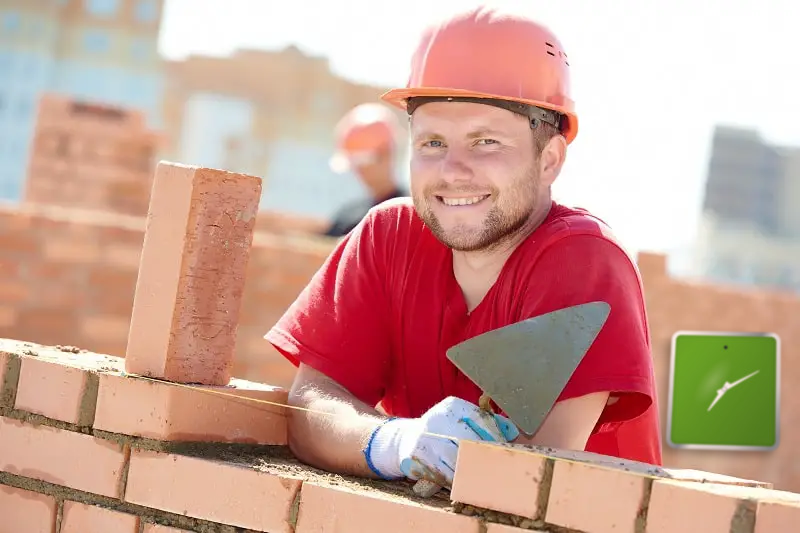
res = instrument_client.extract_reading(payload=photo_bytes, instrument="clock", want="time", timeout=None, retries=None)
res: 7:10
